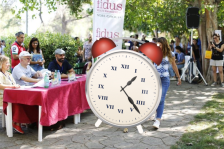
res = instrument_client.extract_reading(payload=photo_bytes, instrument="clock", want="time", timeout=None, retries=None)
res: 1:23
